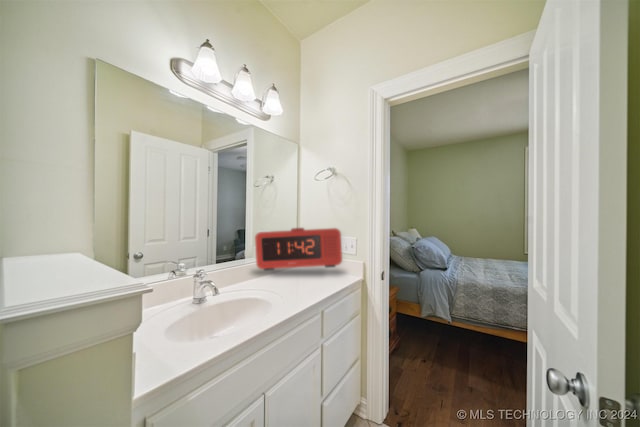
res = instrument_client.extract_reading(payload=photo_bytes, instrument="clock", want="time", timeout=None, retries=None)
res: 11:42
